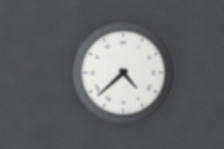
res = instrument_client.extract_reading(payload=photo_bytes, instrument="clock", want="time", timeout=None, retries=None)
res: 4:38
